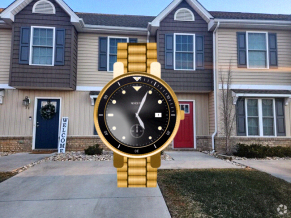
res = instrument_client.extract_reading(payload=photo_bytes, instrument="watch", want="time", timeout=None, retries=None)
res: 5:04
